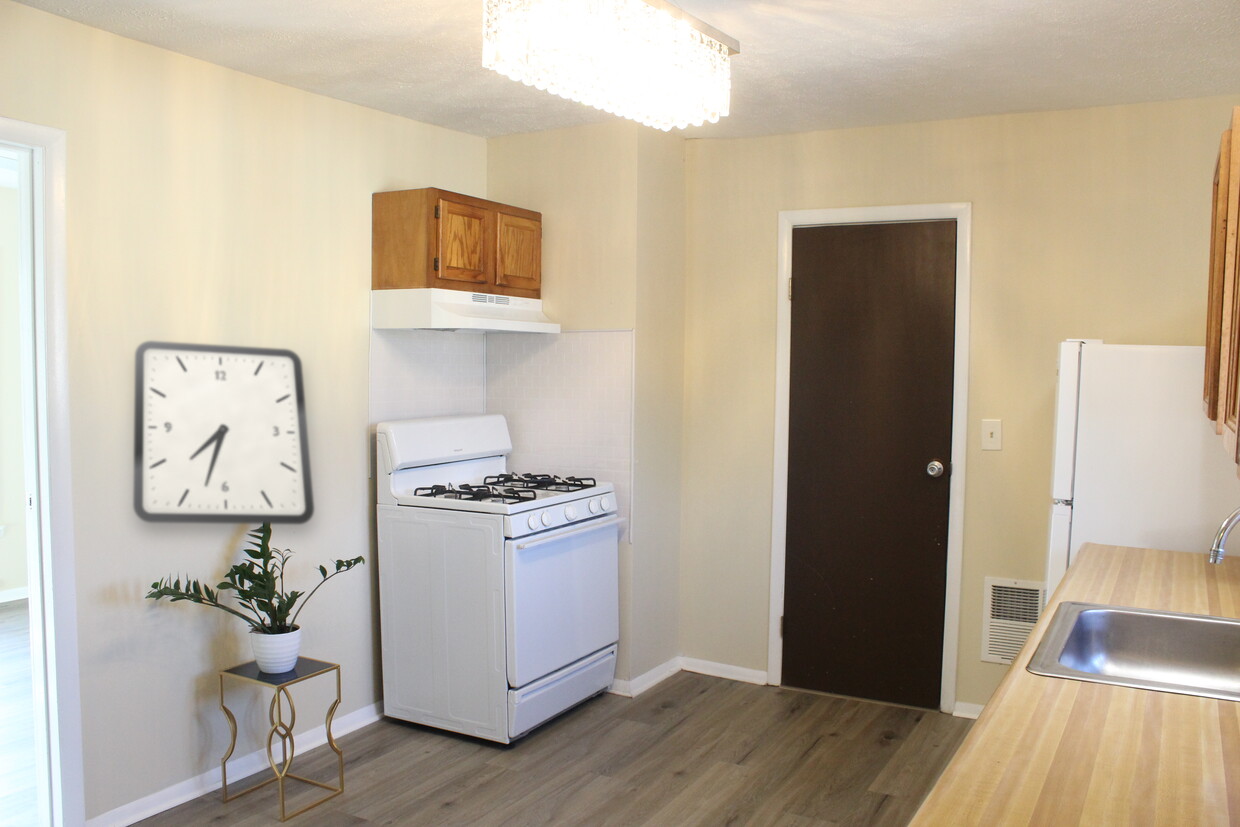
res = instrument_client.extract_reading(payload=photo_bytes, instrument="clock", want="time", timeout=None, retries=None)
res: 7:33
